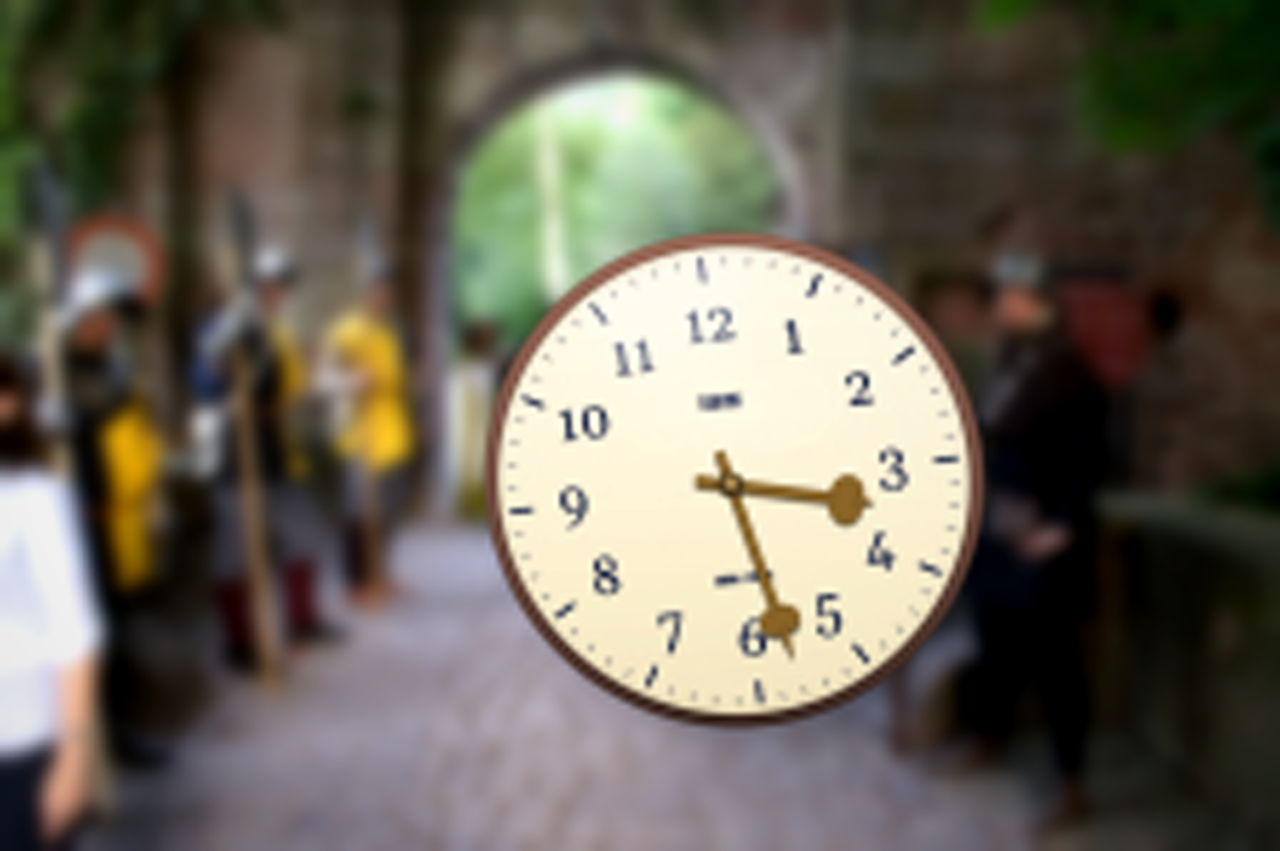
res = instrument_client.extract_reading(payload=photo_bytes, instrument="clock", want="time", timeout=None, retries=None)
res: 3:28
